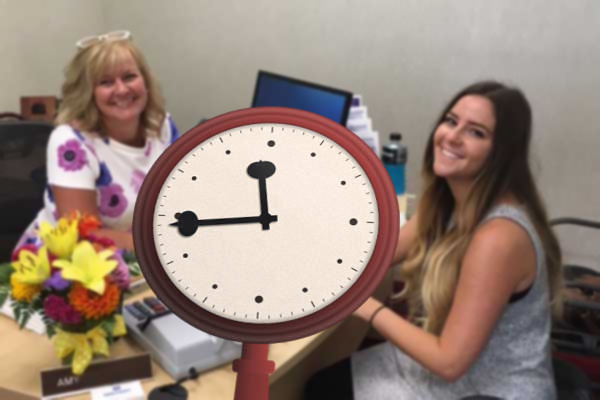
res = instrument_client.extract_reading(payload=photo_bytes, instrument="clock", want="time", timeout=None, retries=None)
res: 11:44
